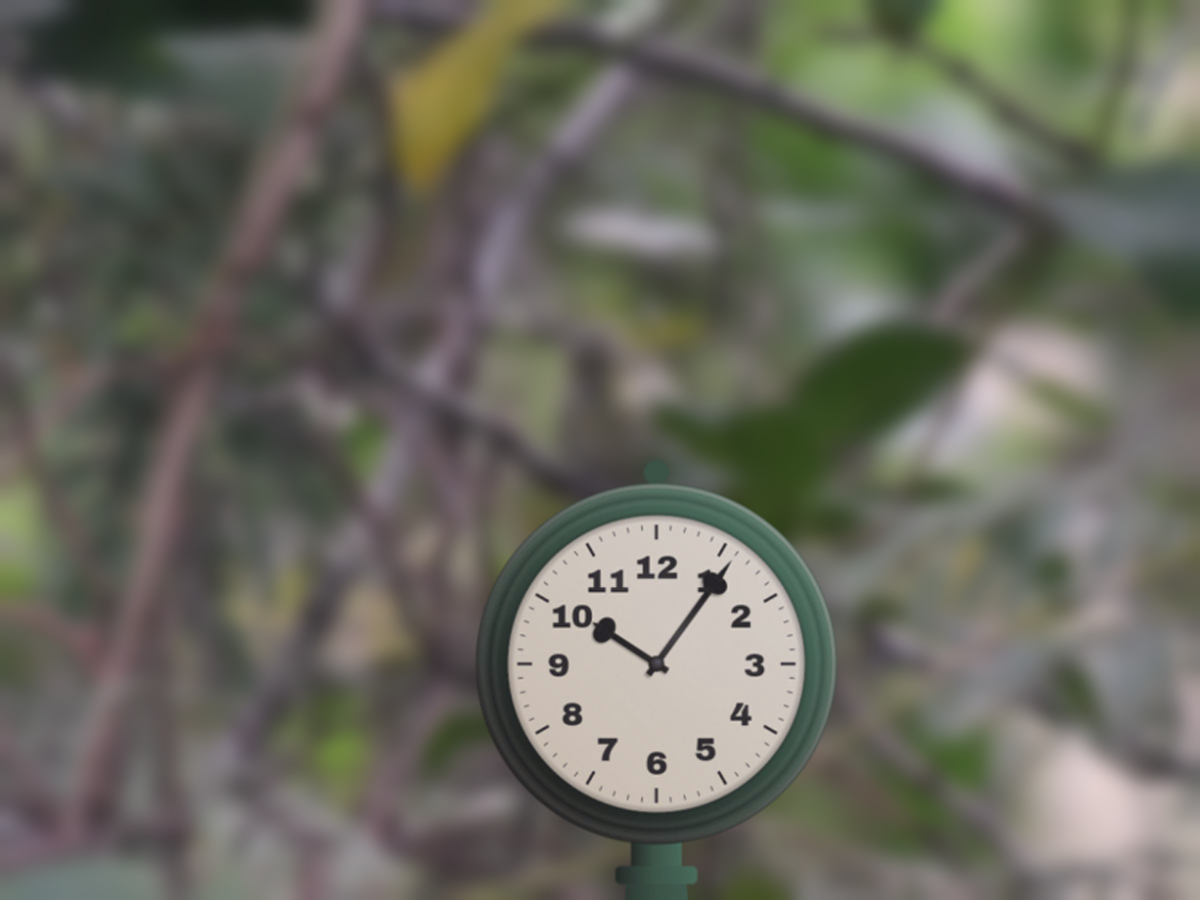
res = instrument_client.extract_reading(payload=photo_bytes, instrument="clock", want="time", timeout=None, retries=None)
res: 10:06
